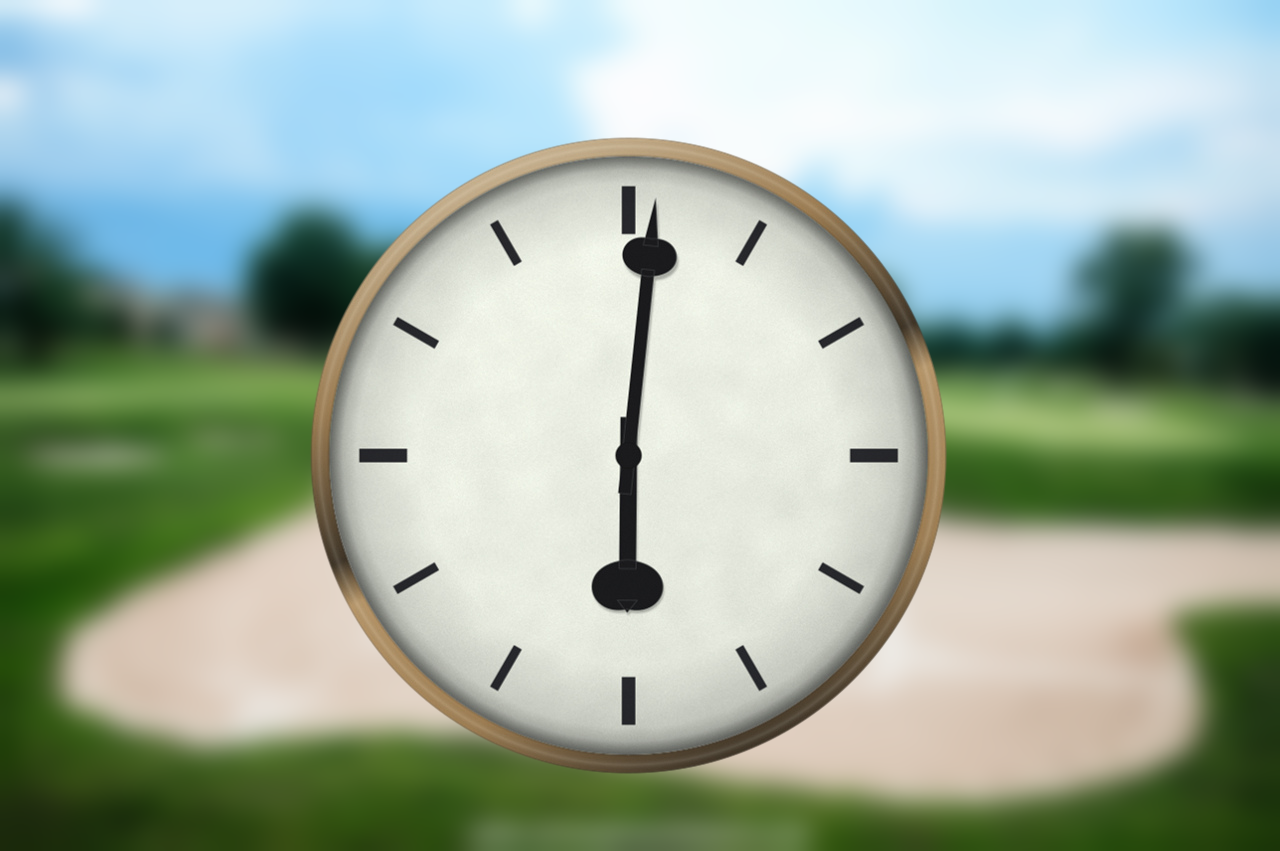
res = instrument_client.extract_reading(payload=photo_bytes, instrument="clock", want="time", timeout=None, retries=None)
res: 6:01
